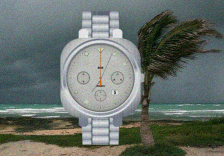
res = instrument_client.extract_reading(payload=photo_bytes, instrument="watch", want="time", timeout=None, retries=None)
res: 7:04
